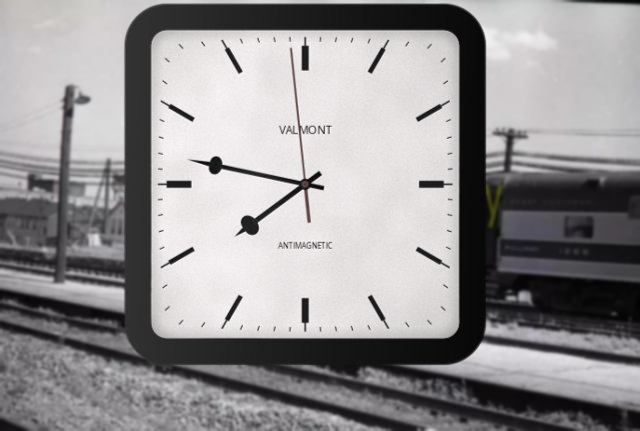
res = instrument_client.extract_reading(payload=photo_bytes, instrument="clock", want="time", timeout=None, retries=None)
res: 7:46:59
